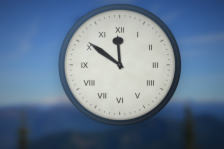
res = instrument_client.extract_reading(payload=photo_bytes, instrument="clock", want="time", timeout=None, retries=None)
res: 11:51
